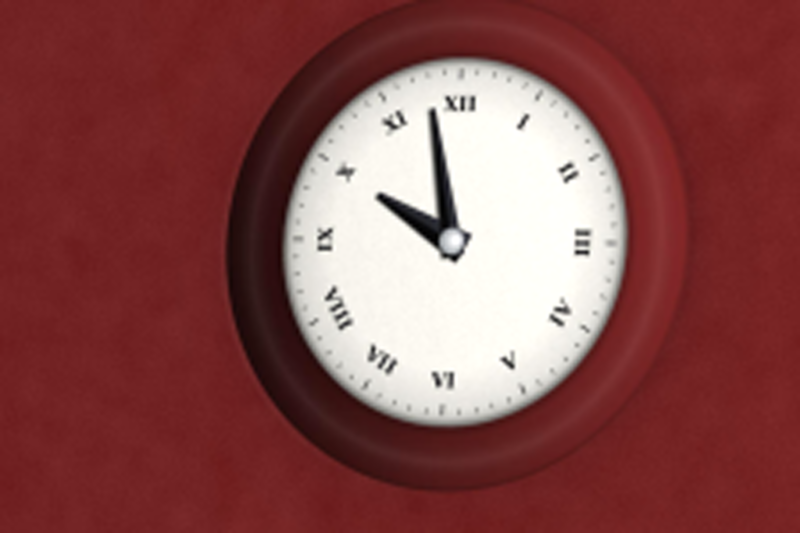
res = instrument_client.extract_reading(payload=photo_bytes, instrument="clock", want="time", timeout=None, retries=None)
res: 9:58
